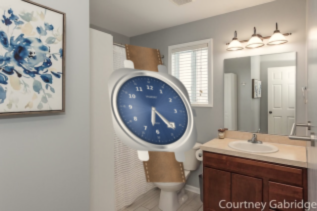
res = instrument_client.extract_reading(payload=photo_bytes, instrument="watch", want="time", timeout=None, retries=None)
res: 6:23
